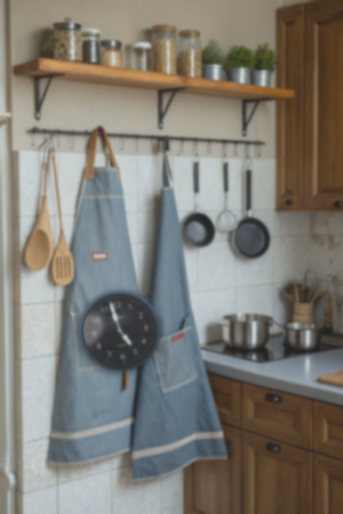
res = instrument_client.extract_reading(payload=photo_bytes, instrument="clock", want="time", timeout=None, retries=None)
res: 4:58
